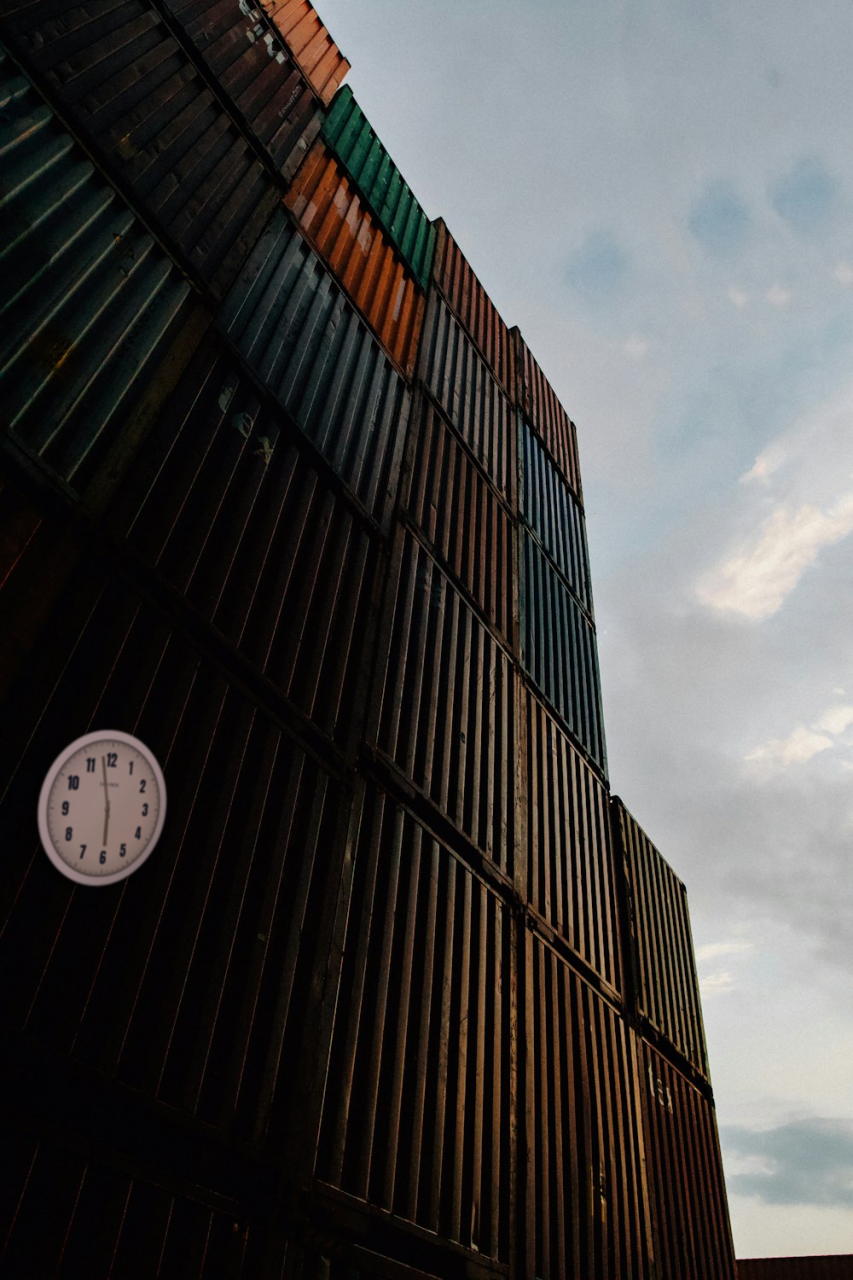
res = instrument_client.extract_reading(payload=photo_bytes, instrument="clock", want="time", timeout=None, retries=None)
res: 5:58
